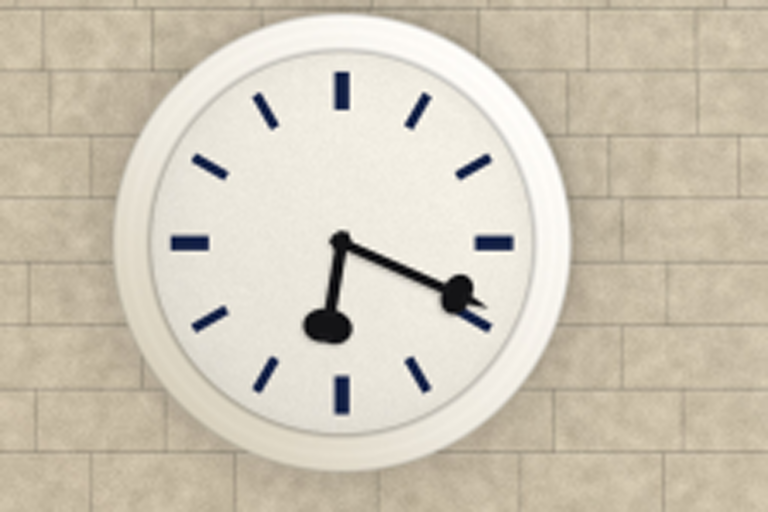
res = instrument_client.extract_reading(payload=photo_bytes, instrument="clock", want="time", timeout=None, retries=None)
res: 6:19
